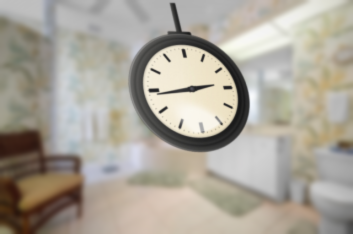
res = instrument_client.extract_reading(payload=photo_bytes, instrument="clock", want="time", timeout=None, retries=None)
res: 2:44
